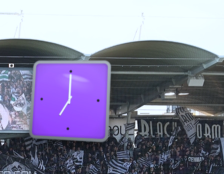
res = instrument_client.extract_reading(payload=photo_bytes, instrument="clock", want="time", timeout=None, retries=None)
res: 7:00
